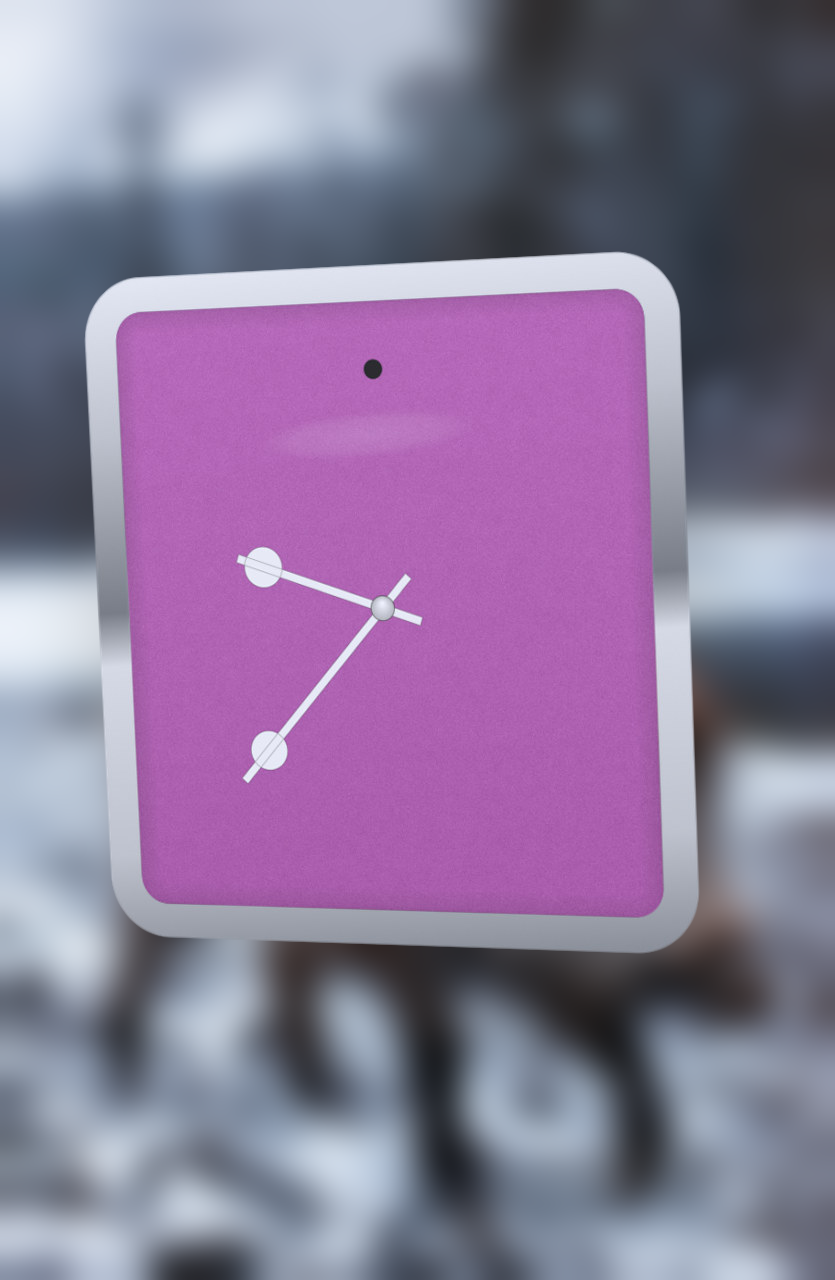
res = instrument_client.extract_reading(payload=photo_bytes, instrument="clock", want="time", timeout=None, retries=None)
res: 9:37
